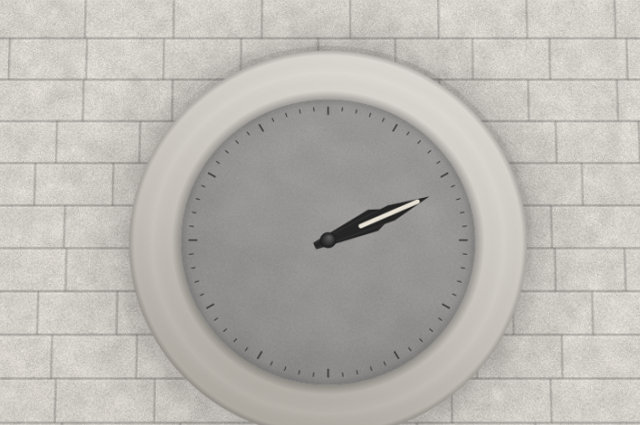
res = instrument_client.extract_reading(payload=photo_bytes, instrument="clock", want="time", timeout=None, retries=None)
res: 2:11
